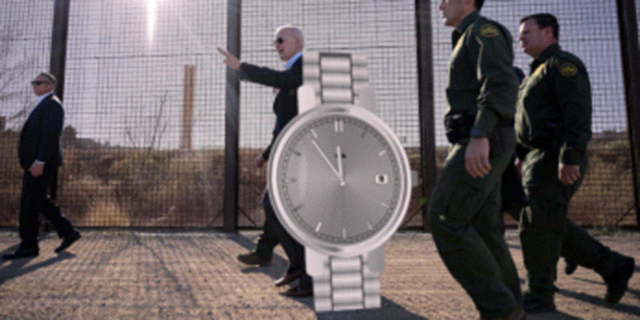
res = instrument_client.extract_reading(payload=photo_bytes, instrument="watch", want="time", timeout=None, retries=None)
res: 11:54
